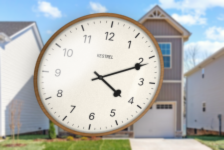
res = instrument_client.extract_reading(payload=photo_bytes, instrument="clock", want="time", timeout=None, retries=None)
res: 4:11
